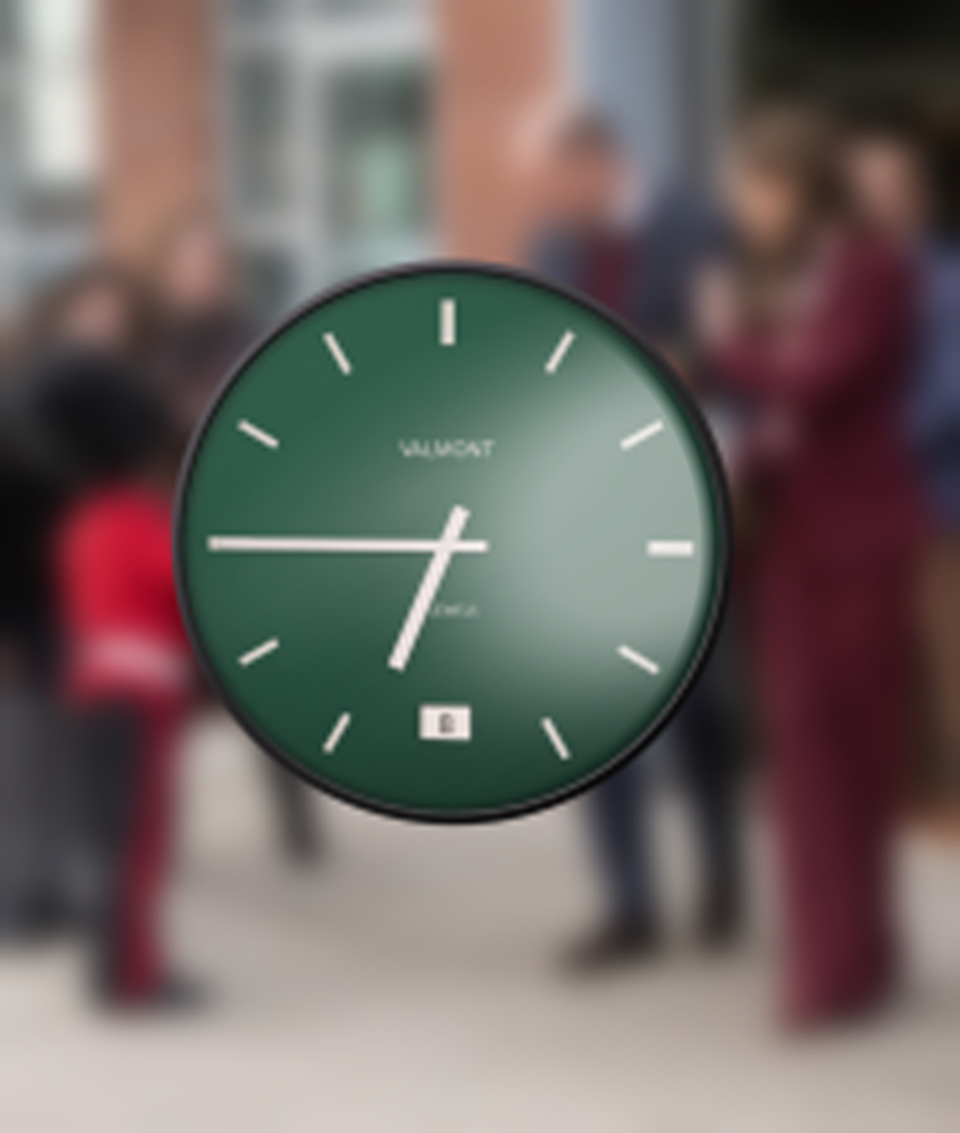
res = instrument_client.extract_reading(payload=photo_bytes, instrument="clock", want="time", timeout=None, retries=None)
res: 6:45
